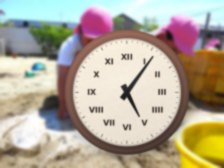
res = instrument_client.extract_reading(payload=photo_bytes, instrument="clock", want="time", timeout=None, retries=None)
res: 5:06
